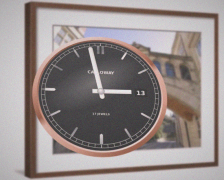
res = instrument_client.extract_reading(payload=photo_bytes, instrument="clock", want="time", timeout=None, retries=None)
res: 2:58
